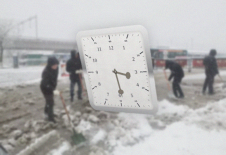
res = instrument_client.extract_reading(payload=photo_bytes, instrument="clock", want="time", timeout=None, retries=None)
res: 3:29
